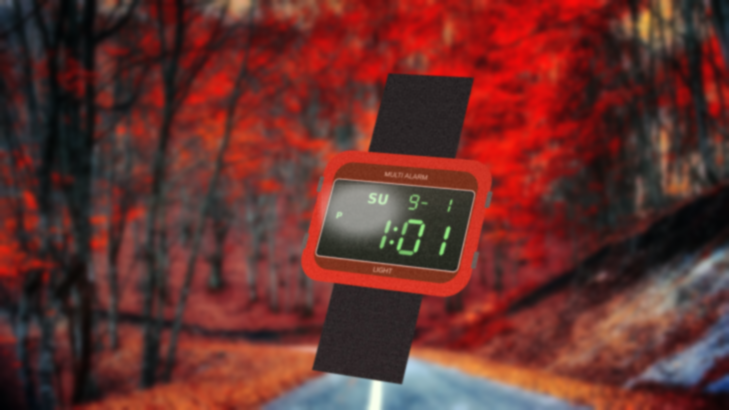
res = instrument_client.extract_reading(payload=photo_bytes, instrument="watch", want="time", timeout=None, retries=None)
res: 1:01
